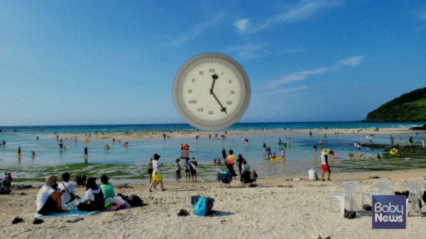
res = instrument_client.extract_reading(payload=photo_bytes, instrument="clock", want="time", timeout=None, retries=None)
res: 12:24
